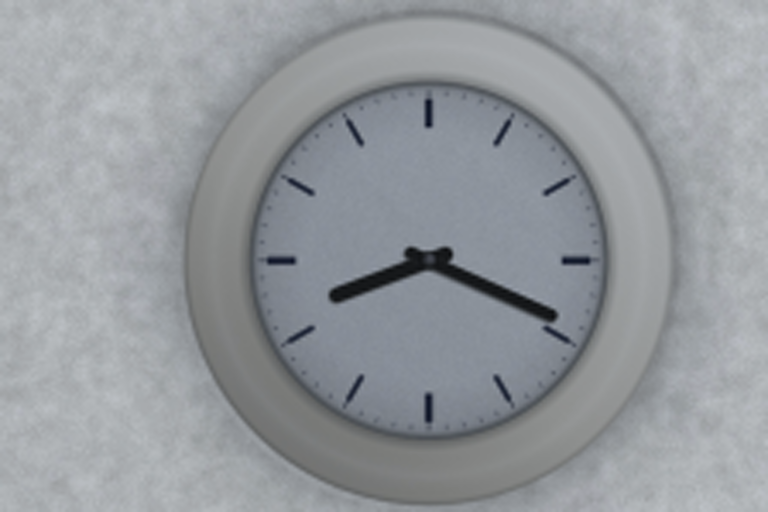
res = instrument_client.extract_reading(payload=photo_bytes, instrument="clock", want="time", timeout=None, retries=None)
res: 8:19
